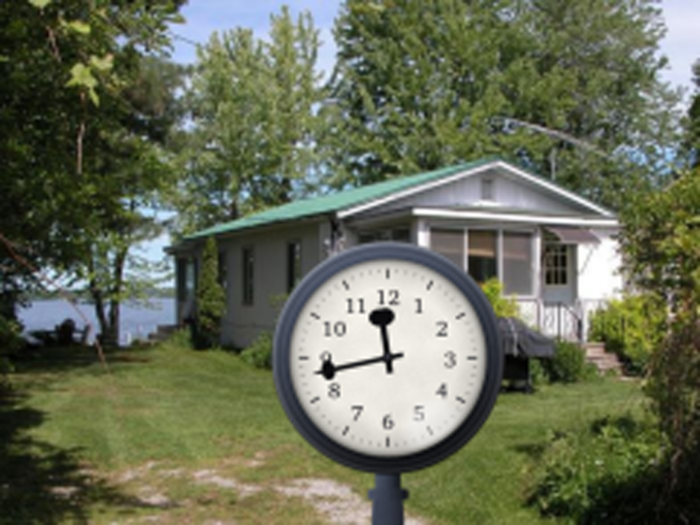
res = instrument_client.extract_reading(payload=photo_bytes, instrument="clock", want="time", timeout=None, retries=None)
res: 11:43
